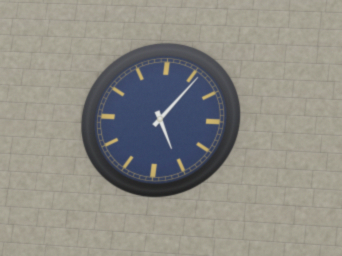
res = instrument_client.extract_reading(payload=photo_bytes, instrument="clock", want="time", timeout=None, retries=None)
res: 5:06
